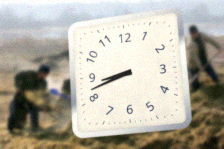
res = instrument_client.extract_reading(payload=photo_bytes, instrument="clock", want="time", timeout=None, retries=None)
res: 8:42
